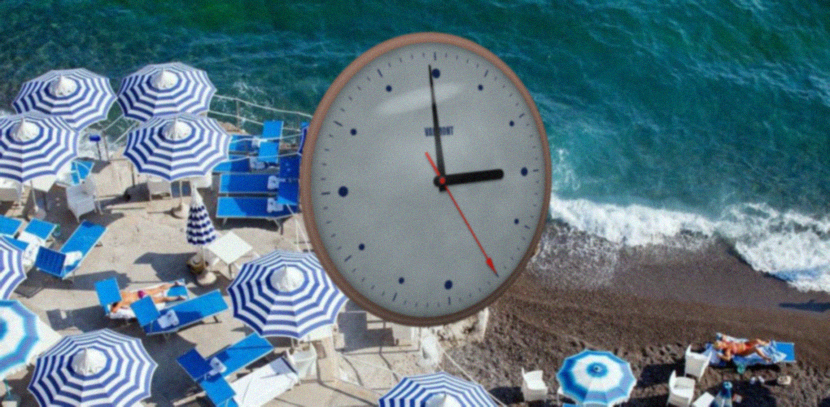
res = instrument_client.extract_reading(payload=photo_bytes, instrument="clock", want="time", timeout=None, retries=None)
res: 2:59:25
